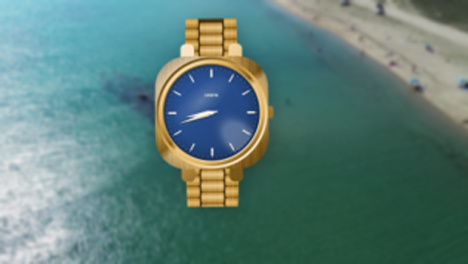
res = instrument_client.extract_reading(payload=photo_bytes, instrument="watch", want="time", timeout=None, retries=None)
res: 8:42
